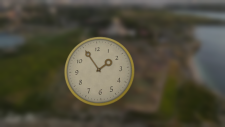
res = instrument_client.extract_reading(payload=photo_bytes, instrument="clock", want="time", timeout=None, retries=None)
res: 1:55
